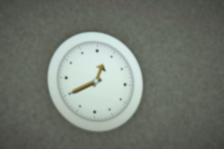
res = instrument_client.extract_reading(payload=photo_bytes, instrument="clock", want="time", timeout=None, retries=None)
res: 12:40
